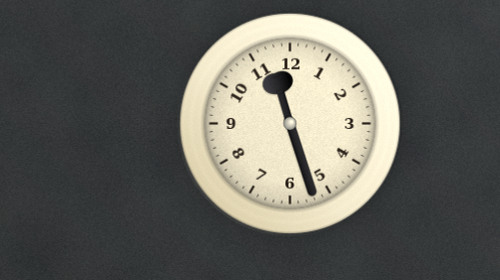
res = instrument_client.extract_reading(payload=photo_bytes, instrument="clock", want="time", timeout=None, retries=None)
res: 11:27
